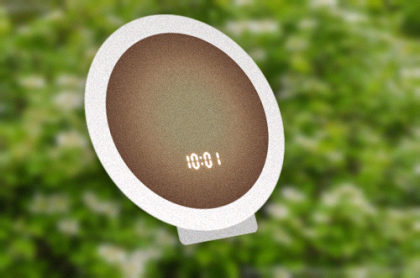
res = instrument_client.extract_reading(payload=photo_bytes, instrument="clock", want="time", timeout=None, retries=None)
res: 10:01
